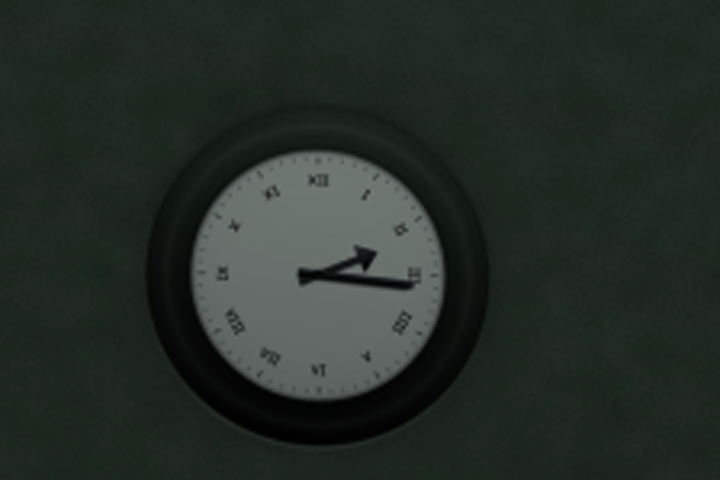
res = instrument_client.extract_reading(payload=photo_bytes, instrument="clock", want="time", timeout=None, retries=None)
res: 2:16
